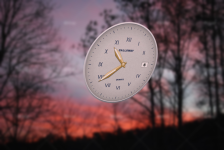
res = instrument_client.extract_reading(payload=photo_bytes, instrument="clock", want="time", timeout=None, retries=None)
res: 10:39
